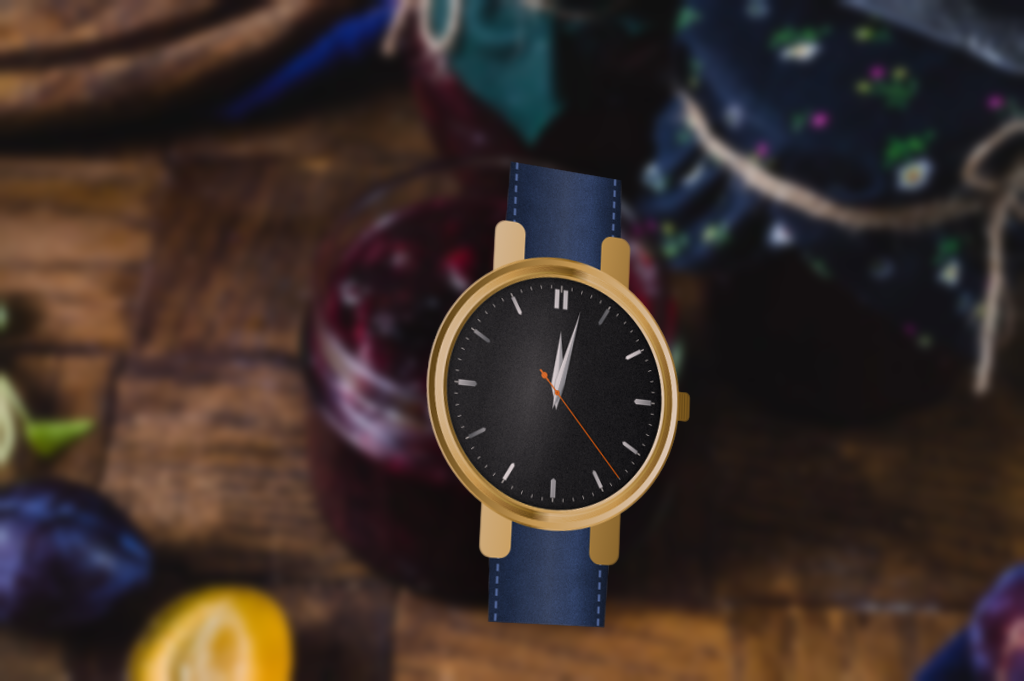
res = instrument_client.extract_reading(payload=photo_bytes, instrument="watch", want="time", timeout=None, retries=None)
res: 12:02:23
